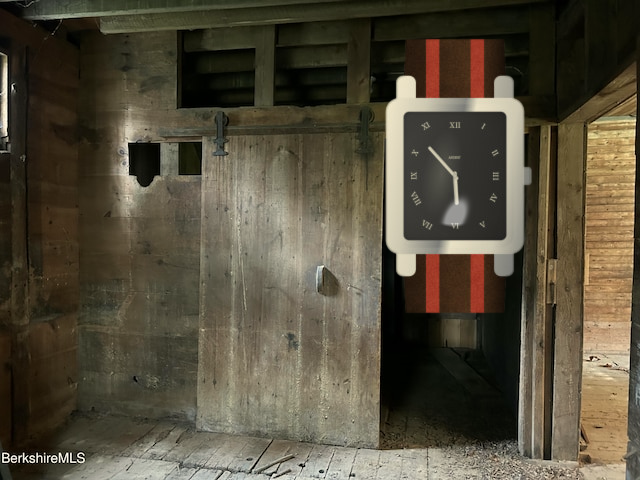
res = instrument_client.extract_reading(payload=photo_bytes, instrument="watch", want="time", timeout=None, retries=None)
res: 5:53
